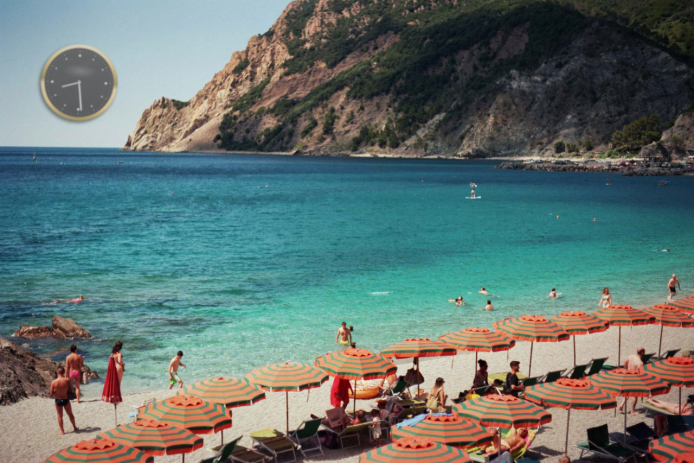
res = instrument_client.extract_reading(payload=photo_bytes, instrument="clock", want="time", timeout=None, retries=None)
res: 8:29
